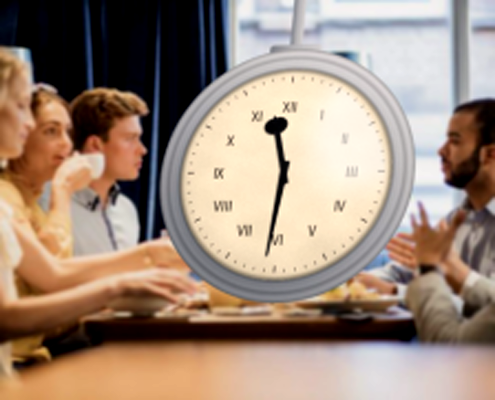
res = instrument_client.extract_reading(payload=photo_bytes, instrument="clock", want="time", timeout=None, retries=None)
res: 11:31
